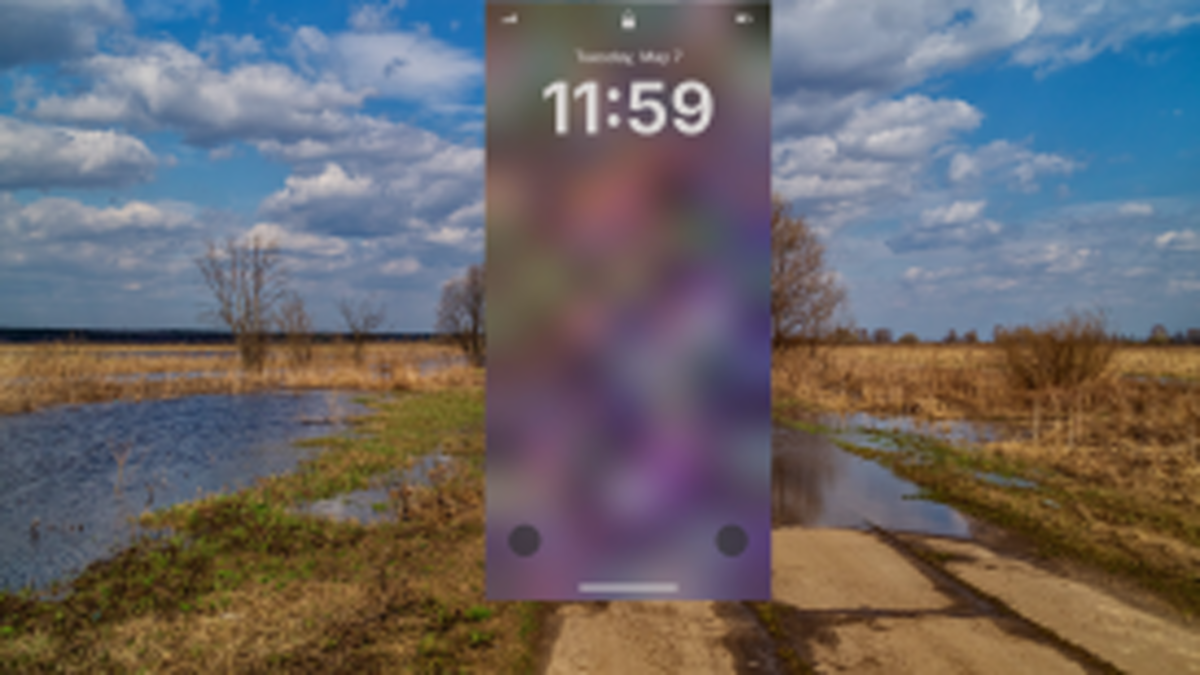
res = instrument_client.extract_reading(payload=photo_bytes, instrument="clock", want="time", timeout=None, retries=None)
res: 11:59
